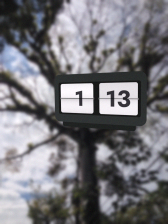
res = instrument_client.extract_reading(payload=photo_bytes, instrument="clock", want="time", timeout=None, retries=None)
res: 1:13
